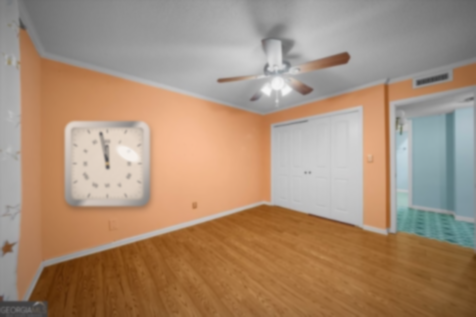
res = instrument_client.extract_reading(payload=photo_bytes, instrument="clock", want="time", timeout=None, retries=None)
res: 11:58
